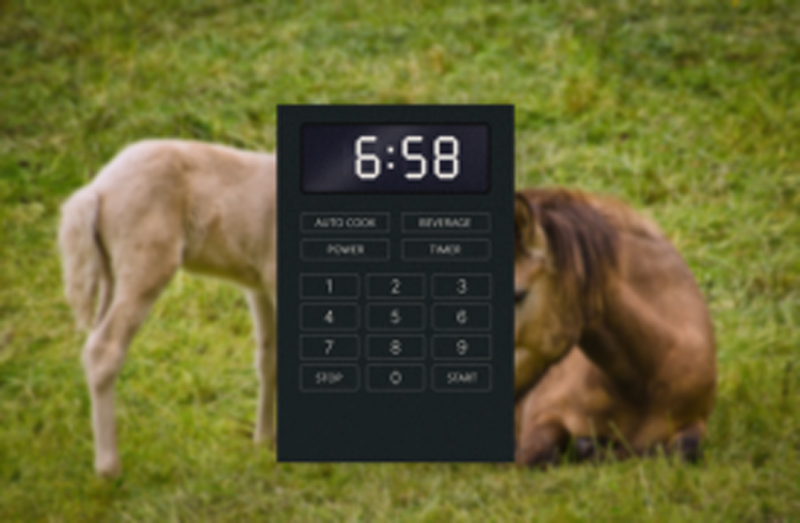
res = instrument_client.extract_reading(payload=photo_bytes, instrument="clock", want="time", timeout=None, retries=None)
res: 6:58
